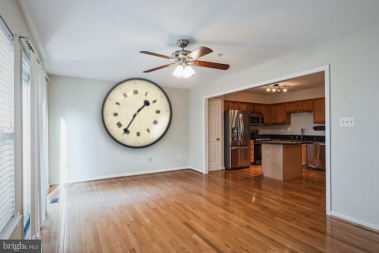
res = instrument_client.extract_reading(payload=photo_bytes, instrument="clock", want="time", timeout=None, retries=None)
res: 1:36
